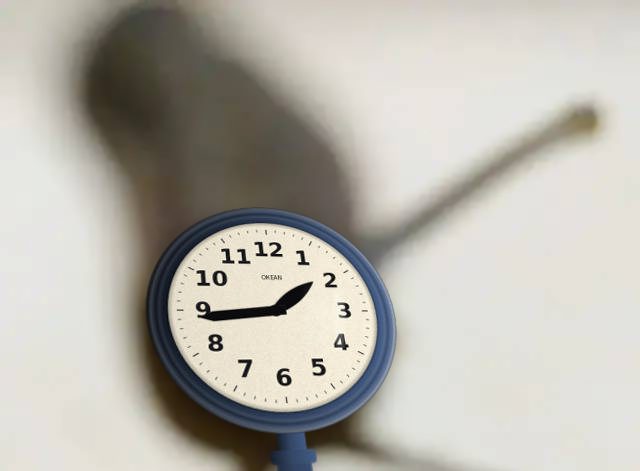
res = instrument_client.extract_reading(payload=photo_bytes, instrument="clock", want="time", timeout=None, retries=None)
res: 1:44
